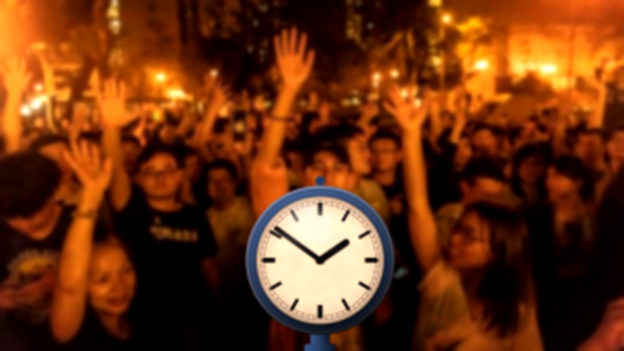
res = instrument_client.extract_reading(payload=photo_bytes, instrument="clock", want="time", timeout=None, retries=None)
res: 1:51
